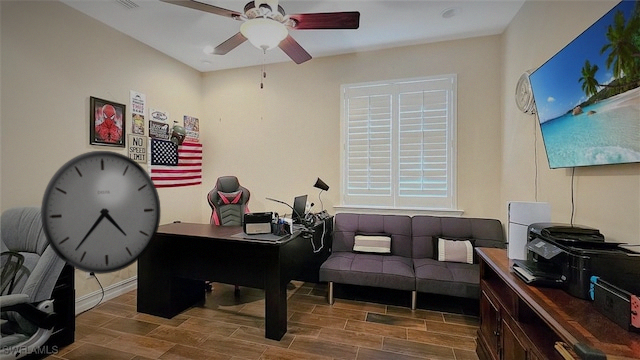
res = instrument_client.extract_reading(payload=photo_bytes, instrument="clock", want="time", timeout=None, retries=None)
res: 4:37
